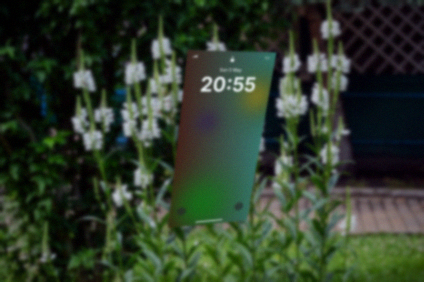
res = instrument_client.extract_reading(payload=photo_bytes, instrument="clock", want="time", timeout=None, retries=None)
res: 20:55
